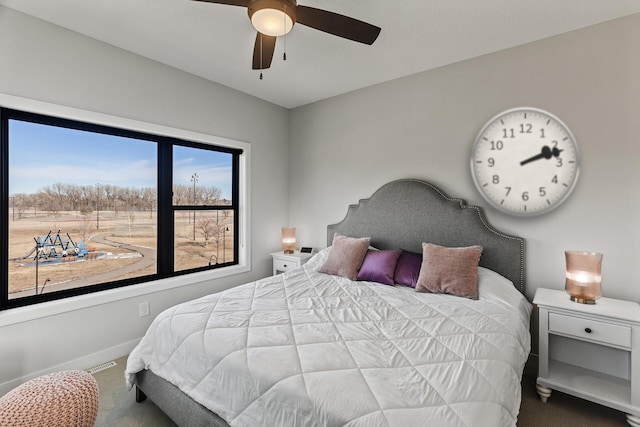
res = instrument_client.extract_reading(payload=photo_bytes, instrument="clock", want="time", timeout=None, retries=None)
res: 2:12
